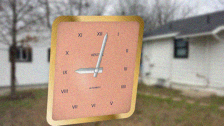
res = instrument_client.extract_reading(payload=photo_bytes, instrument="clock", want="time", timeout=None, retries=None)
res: 9:02
